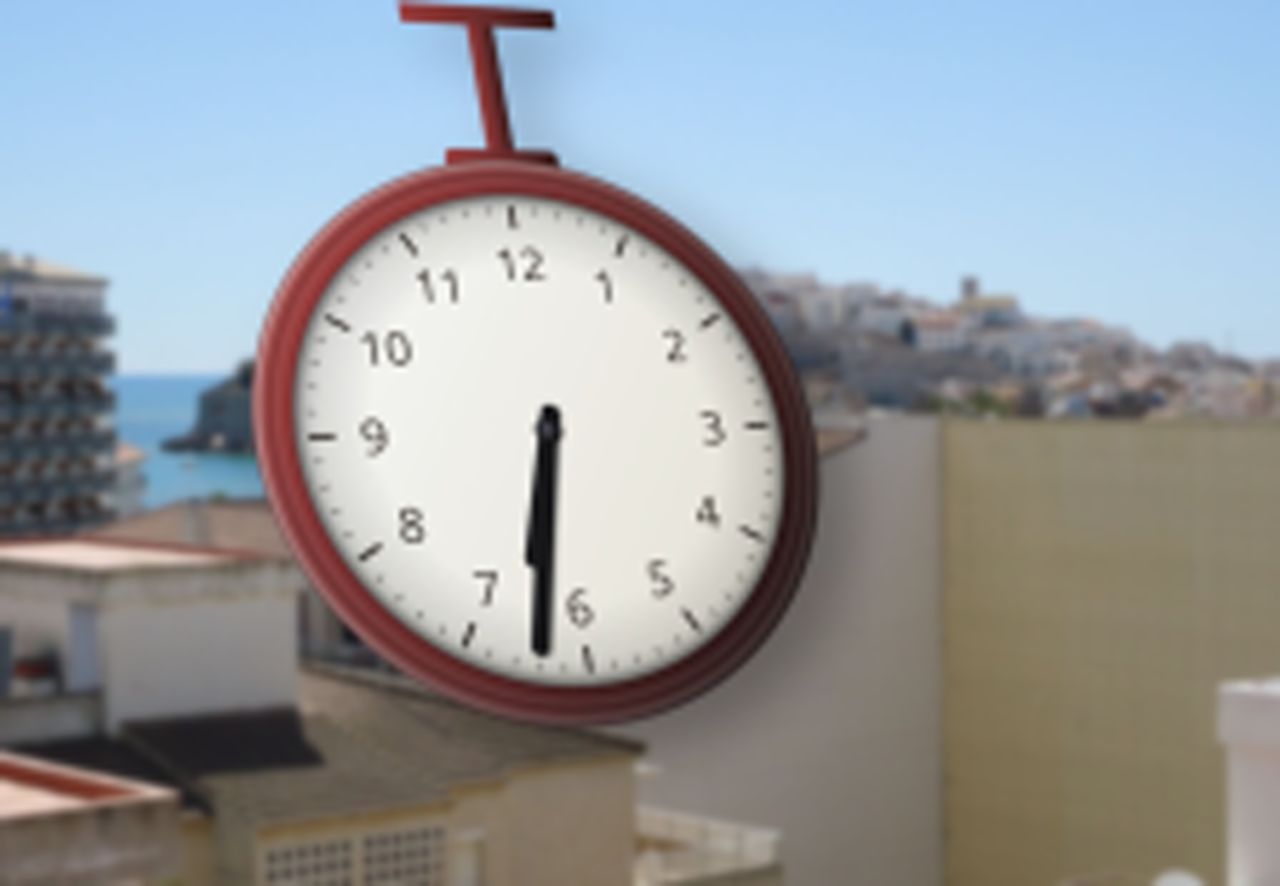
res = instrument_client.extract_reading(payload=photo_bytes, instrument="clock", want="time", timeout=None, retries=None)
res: 6:32
